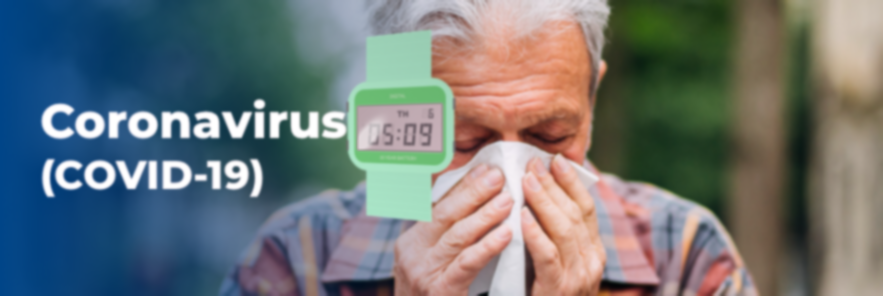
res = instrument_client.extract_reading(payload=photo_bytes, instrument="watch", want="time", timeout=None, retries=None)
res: 5:09
